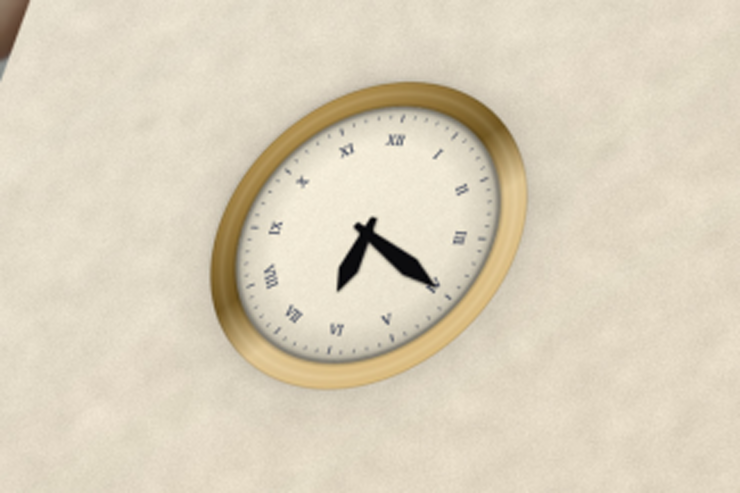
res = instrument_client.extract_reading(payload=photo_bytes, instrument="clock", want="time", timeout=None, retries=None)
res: 6:20
